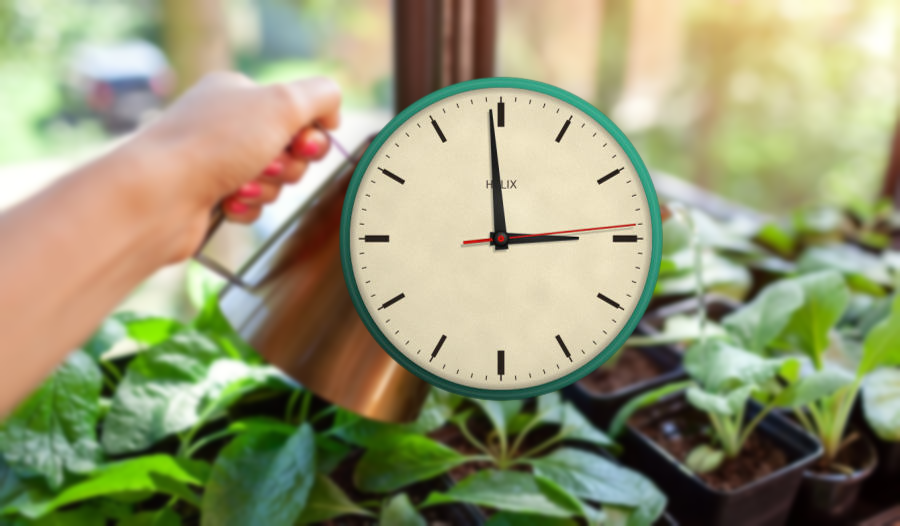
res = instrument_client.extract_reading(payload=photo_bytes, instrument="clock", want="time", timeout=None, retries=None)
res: 2:59:14
